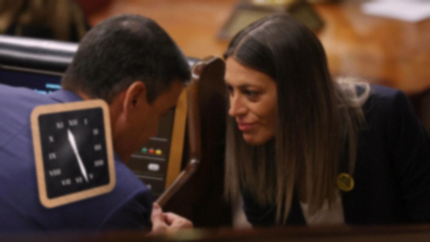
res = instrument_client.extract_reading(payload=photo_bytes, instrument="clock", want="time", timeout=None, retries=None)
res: 11:27
